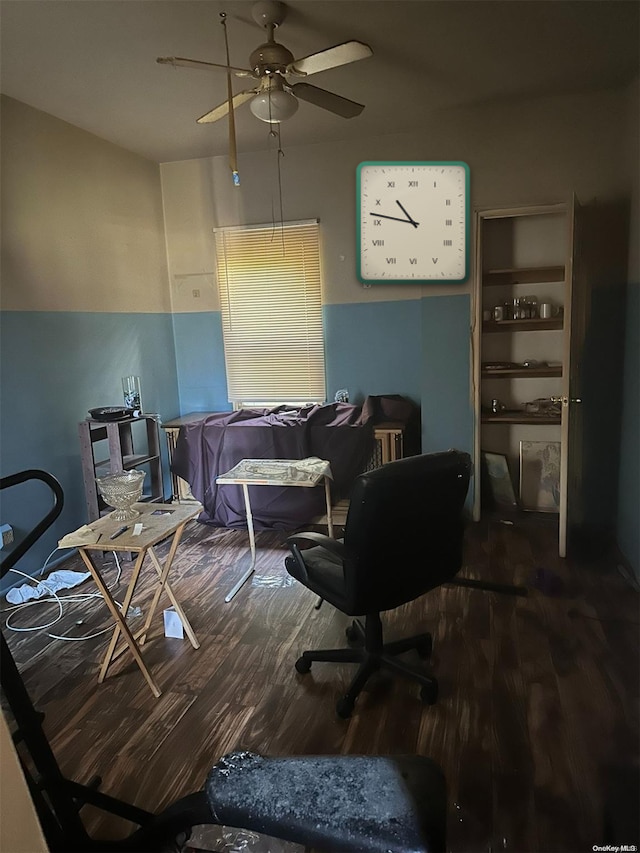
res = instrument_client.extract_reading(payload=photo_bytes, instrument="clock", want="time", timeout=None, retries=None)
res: 10:47
